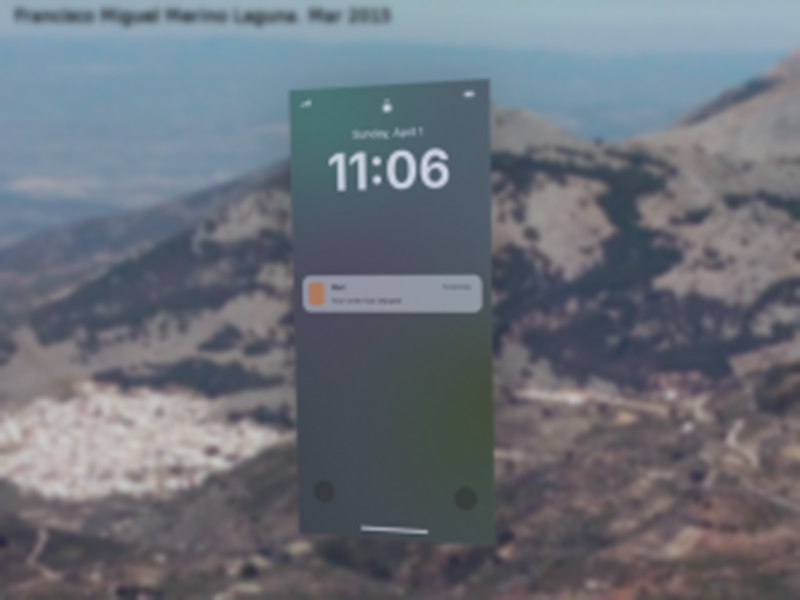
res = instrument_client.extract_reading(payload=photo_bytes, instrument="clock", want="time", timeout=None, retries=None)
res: 11:06
